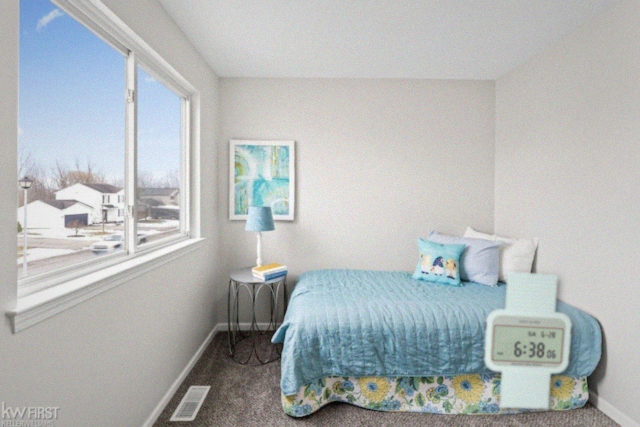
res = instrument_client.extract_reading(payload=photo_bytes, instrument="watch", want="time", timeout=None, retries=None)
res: 6:38
